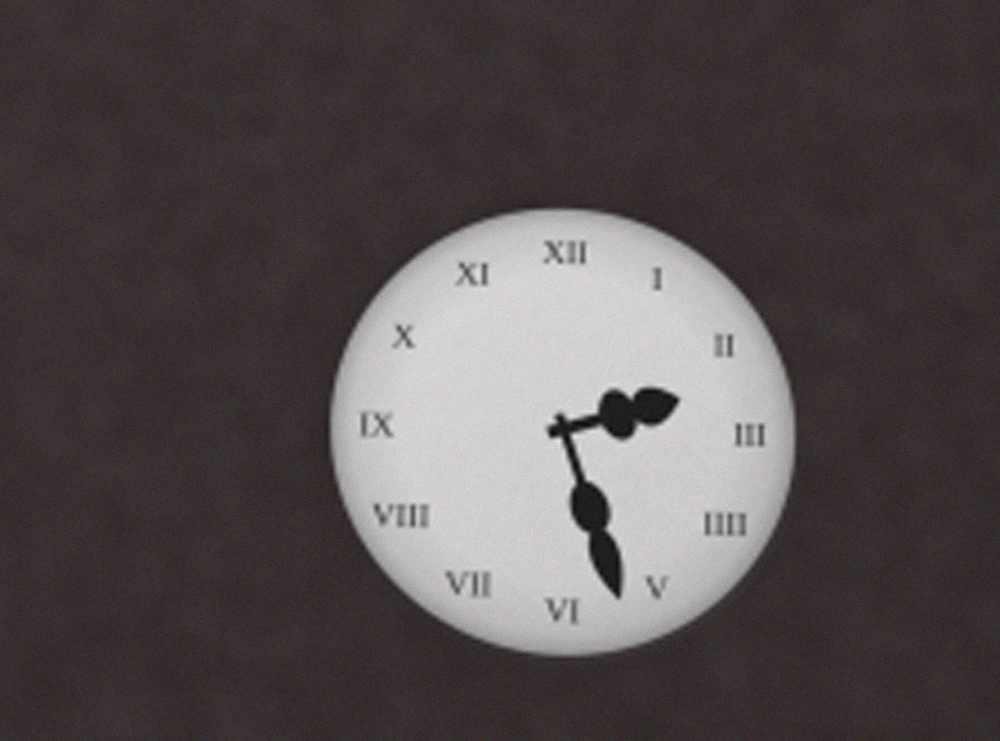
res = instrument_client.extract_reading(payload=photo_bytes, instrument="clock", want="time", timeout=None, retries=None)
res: 2:27
